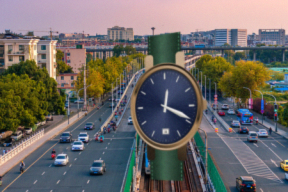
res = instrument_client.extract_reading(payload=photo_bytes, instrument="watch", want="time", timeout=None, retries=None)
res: 12:19
